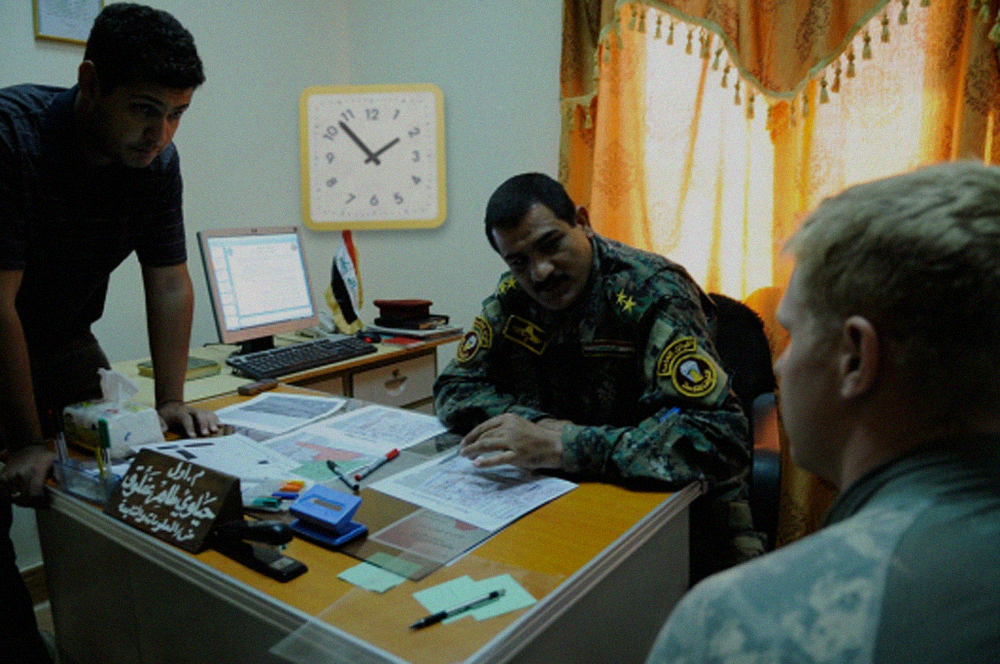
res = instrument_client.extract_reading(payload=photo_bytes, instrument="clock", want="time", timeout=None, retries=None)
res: 1:53
